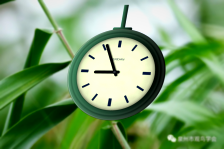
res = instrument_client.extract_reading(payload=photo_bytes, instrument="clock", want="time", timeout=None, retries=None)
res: 8:56
